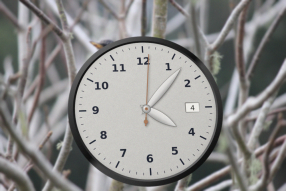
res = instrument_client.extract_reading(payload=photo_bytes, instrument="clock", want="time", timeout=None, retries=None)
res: 4:07:01
